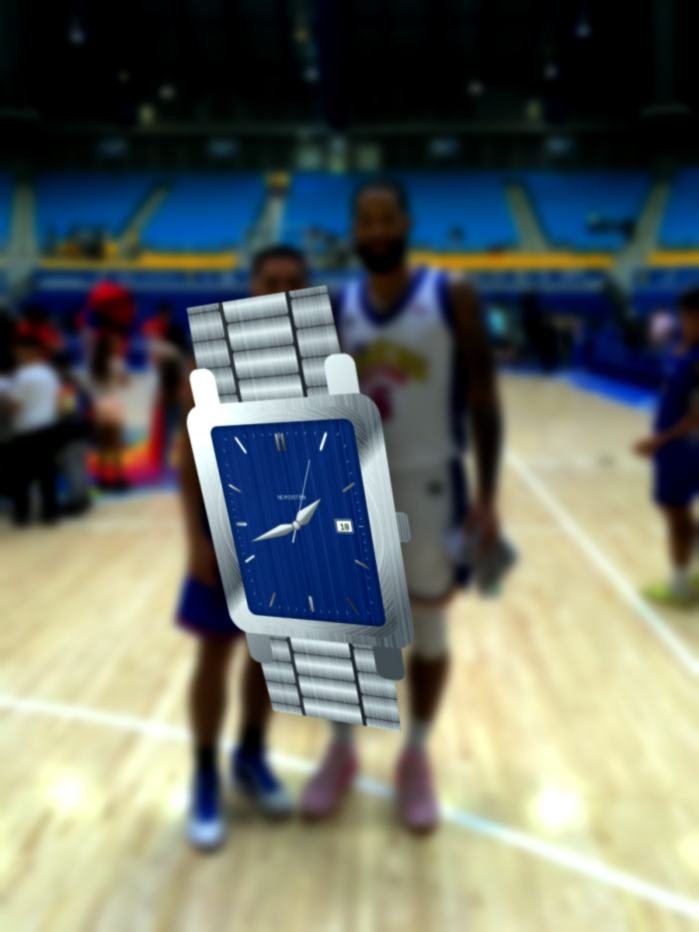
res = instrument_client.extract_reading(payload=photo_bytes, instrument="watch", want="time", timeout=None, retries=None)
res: 1:42:04
